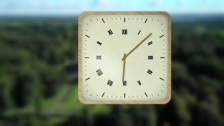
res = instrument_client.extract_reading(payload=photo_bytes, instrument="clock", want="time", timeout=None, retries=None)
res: 6:08
